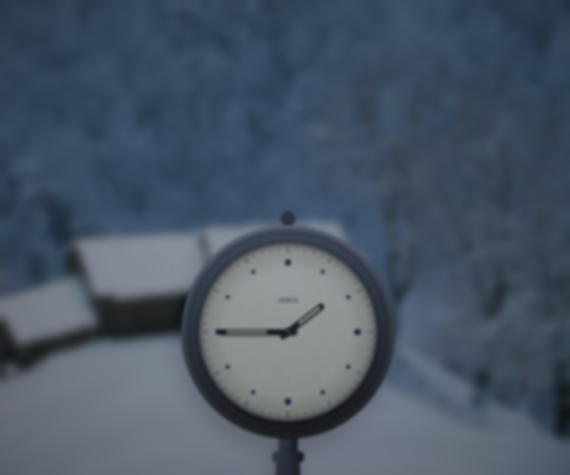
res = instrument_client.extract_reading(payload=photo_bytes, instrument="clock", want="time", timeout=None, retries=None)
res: 1:45
